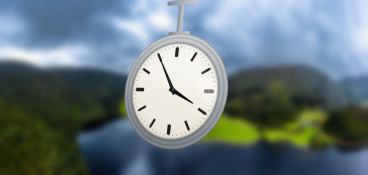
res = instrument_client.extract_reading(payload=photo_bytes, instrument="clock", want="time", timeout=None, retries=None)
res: 3:55
